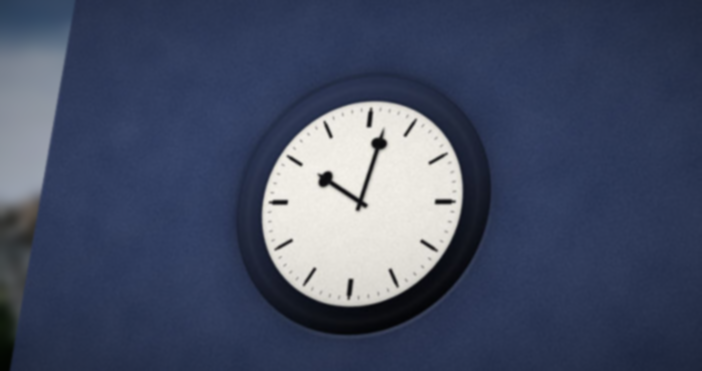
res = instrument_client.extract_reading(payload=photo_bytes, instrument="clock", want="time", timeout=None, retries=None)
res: 10:02
